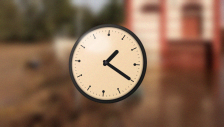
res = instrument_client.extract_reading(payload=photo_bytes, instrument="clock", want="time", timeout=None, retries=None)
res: 1:20
